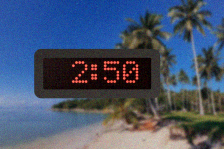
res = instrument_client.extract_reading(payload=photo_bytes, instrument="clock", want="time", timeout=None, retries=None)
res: 2:50
